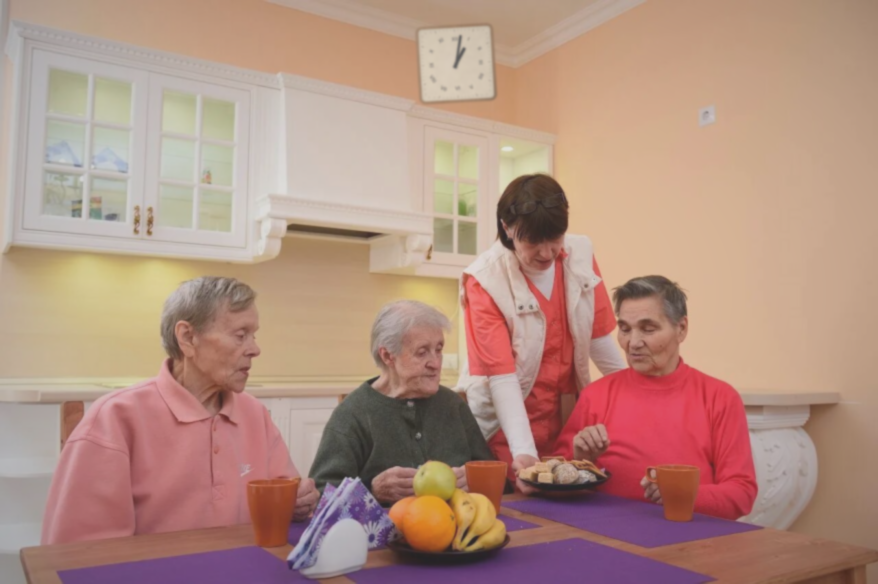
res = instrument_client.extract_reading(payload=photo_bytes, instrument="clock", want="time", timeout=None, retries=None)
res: 1:02
